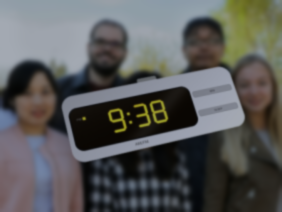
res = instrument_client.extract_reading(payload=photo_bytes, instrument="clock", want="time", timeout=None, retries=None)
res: 9:38
